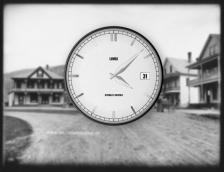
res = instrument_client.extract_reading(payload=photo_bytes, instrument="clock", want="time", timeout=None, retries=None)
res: 4:08
